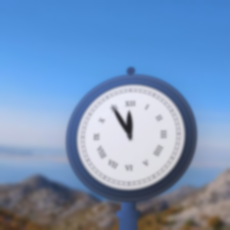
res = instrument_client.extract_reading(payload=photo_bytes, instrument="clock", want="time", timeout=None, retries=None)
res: 11:55
